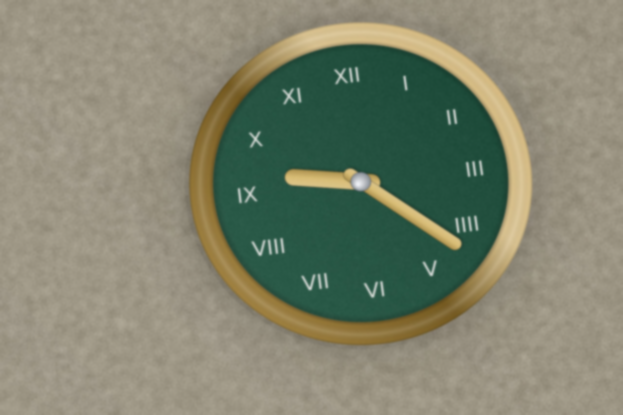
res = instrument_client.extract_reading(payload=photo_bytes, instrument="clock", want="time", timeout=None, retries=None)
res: 9:22
